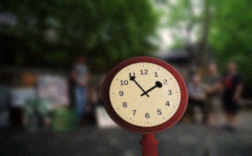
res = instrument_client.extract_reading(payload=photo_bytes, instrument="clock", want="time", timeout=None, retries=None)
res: 1:54
